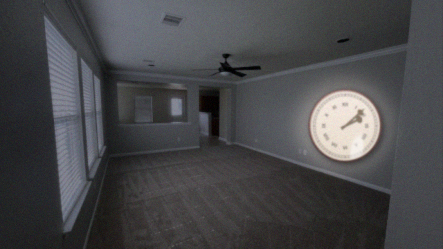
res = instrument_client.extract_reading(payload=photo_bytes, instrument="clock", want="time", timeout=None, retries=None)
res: 2:08
